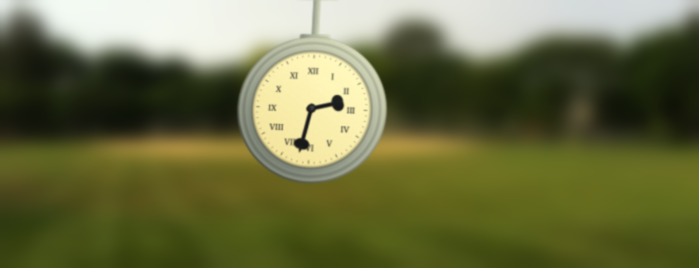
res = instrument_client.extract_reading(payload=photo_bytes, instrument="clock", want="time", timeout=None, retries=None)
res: 2:32
